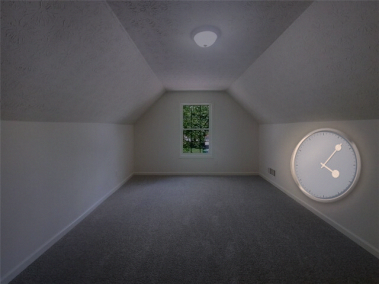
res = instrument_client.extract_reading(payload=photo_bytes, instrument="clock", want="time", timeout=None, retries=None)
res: 4:07
